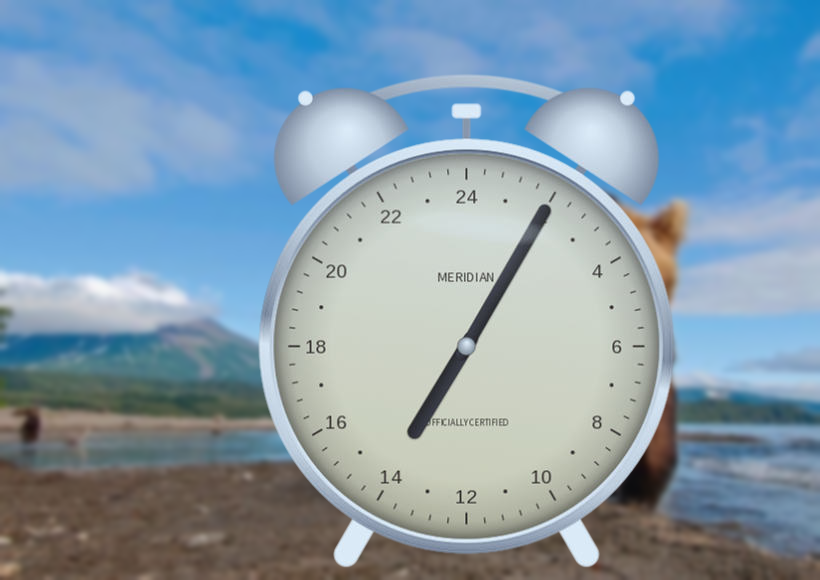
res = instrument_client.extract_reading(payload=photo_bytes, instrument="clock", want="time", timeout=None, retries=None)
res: 14:05
